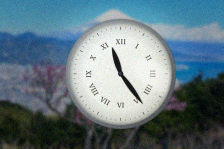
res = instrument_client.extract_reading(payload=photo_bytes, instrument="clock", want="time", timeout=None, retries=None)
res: 11:24
